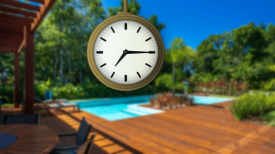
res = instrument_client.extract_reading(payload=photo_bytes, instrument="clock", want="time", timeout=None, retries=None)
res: 7:15
